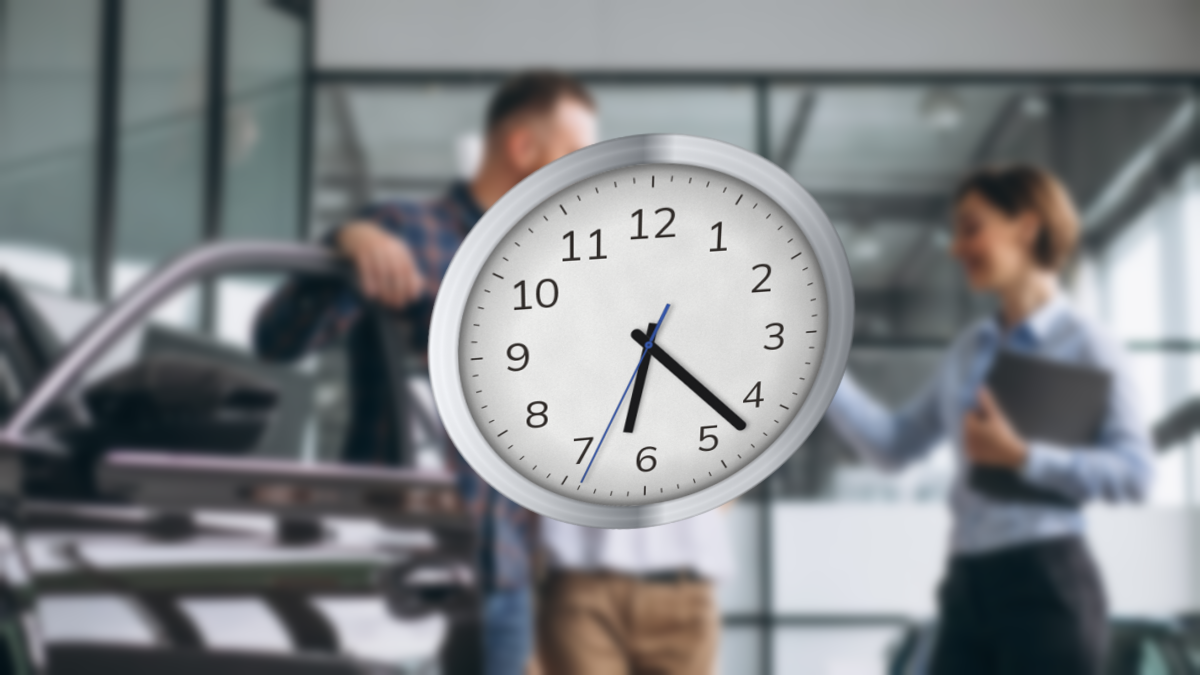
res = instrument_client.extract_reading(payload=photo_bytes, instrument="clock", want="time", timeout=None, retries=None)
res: 6:22:34
